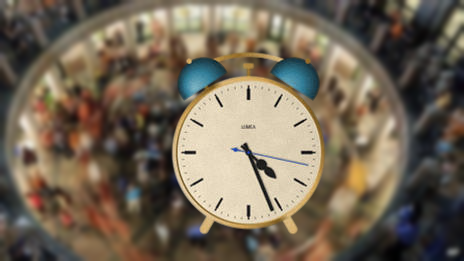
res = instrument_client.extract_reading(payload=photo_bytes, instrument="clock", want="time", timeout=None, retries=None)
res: 4:26:17
